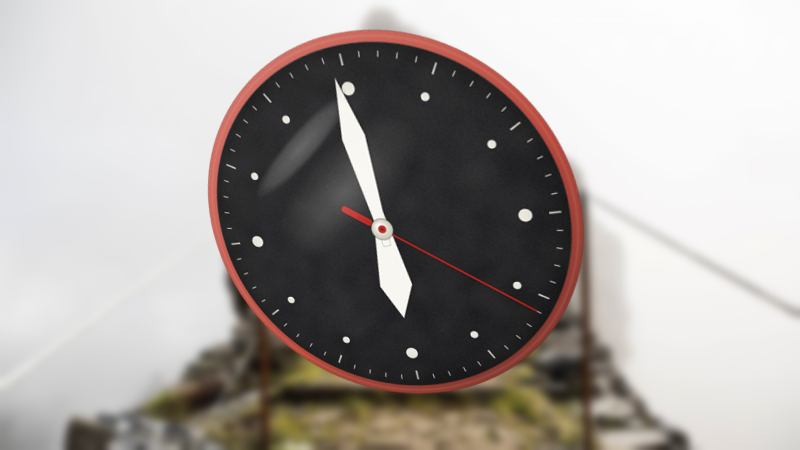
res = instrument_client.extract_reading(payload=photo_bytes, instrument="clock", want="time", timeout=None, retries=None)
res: 5:59:21
